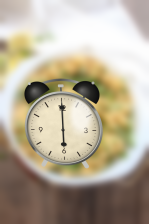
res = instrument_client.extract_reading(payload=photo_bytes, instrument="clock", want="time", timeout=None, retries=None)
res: 6:00
